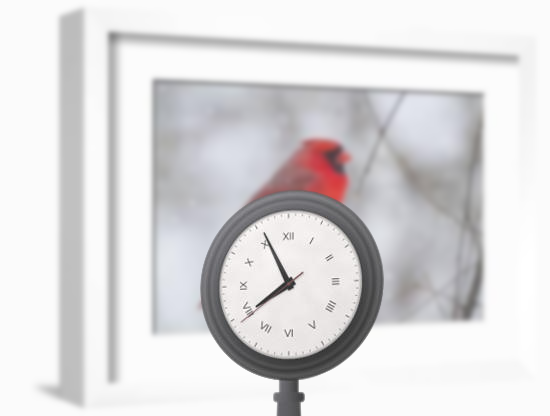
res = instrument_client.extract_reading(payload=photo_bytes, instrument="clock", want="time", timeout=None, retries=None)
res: 7:55:39
